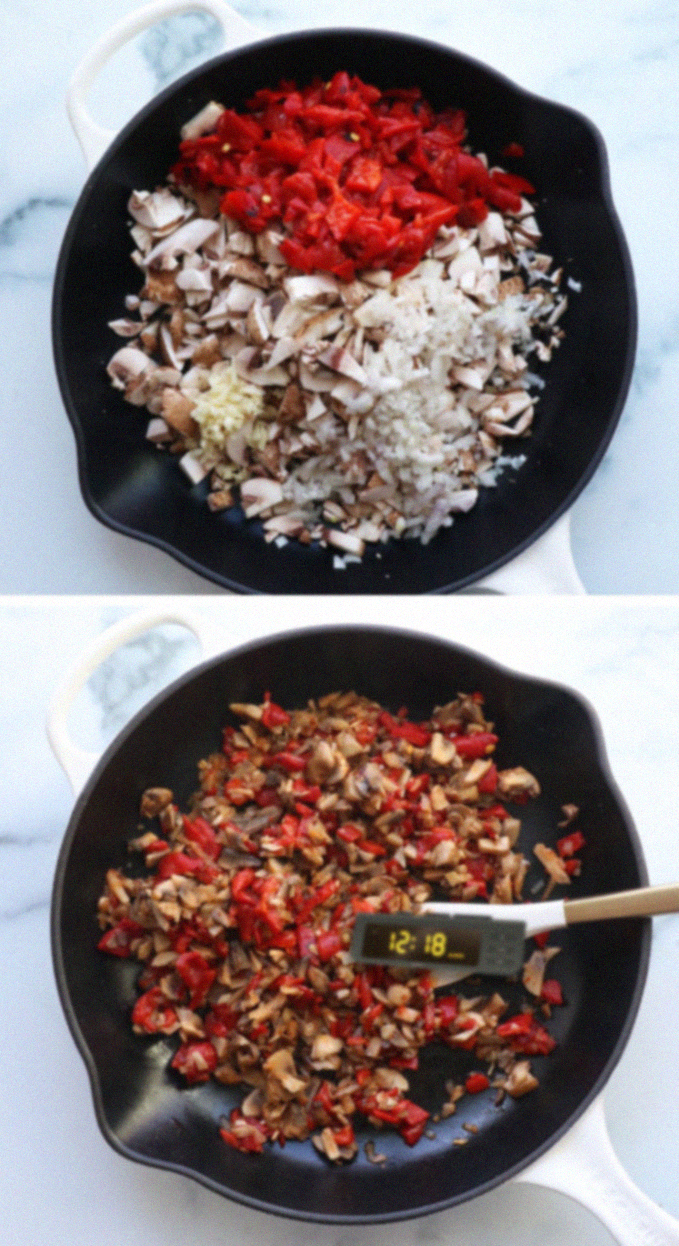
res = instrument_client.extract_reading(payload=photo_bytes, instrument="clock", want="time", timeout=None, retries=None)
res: 12:18
